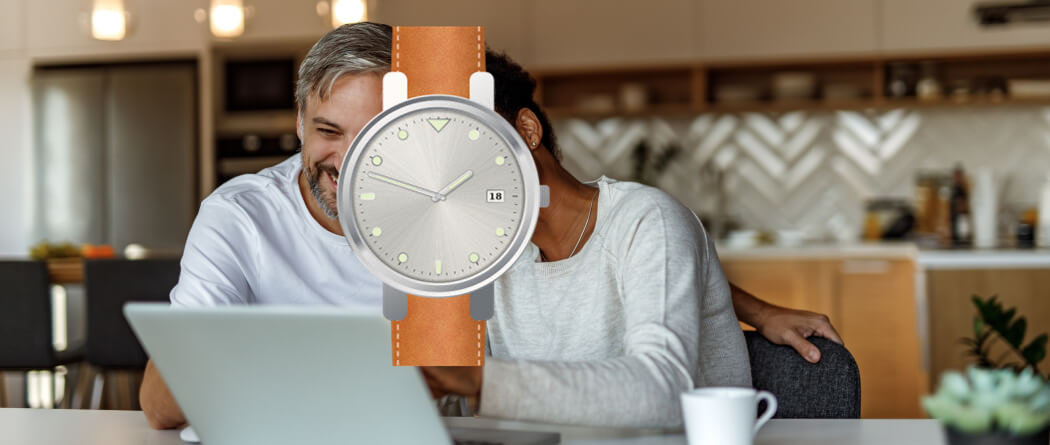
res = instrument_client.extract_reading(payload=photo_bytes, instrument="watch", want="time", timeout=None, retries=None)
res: 1:48
